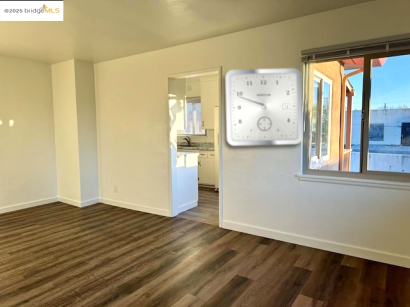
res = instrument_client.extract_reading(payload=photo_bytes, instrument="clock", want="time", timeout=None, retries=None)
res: 9:49
